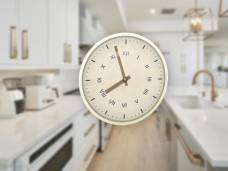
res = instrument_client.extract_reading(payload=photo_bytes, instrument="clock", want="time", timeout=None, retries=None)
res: 7:57
